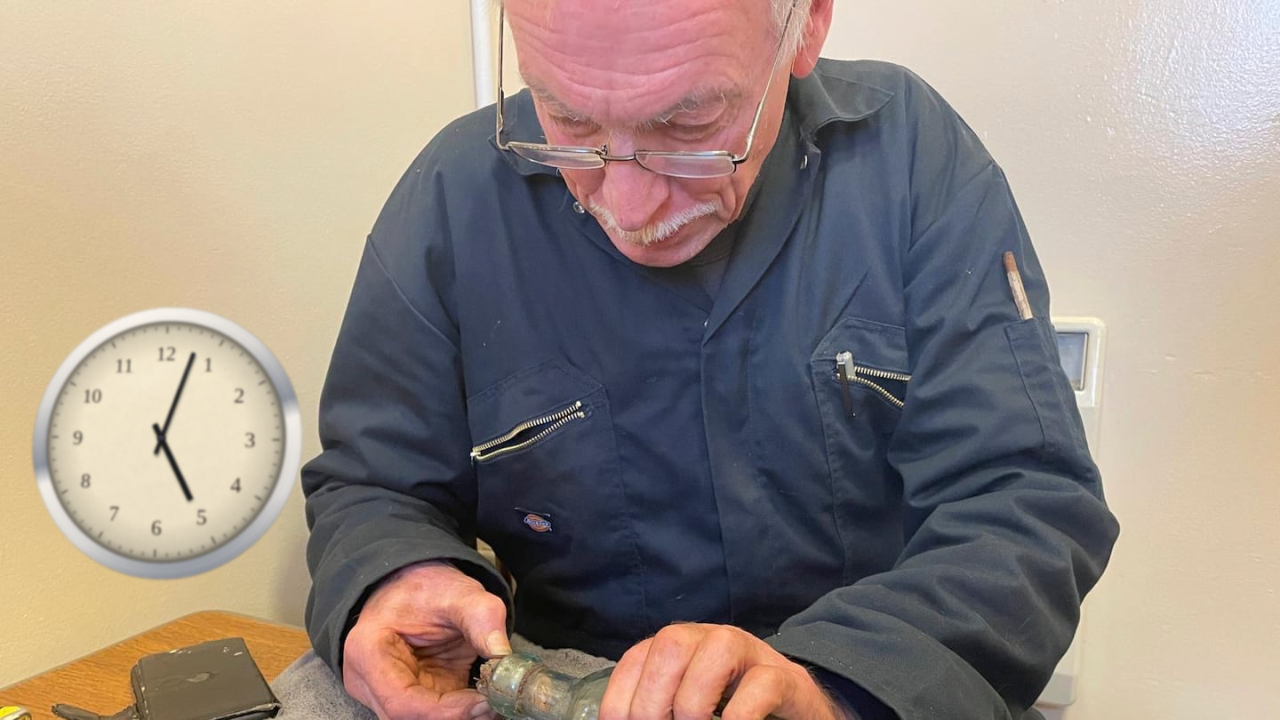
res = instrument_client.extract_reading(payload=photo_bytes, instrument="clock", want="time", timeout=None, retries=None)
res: 5:03
